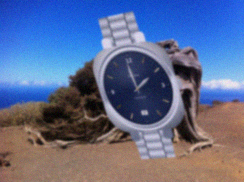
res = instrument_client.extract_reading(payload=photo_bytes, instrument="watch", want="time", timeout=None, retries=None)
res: 1:59
